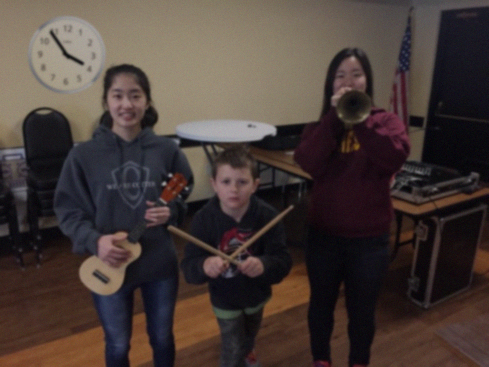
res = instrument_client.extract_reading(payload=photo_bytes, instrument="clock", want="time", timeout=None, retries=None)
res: 3:54
